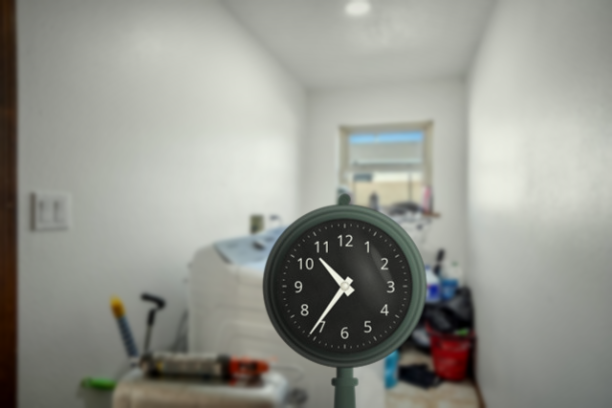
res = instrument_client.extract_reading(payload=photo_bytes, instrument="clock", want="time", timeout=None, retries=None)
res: 10:36
